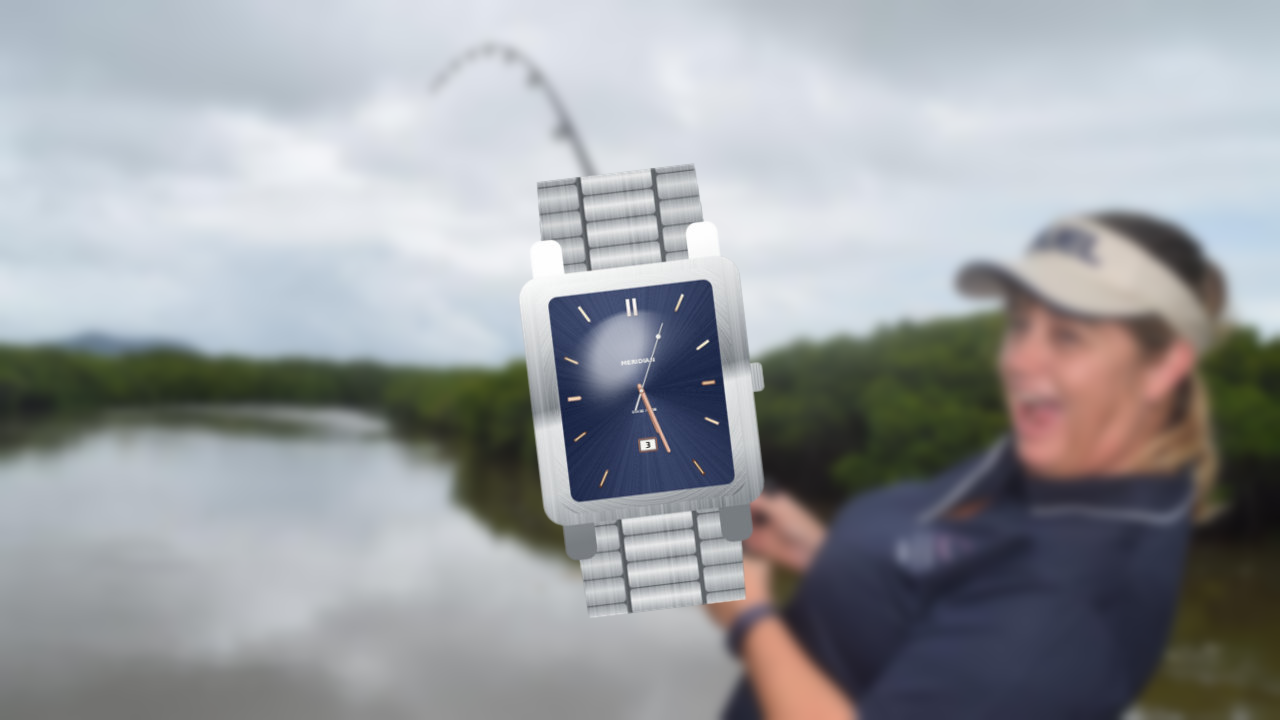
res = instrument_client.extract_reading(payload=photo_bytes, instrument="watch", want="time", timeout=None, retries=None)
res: 5:27:04
